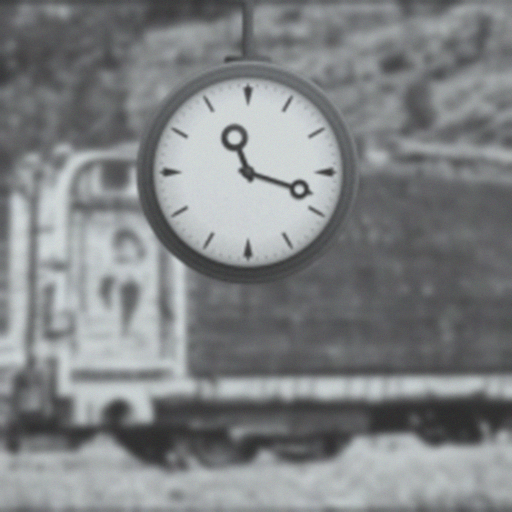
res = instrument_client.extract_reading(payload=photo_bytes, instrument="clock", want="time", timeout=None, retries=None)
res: 11:18
